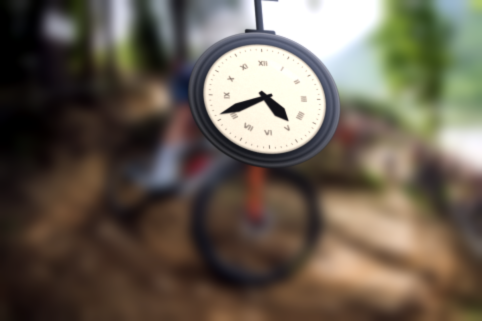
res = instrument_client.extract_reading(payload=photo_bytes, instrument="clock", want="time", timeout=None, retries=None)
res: 4:41
